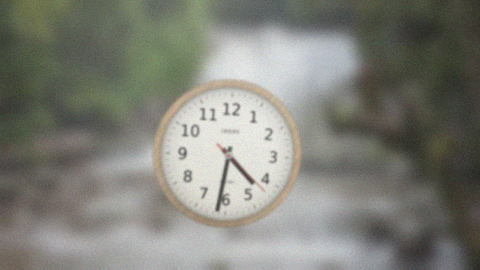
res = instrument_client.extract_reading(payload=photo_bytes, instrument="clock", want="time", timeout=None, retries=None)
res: 4:31:22
